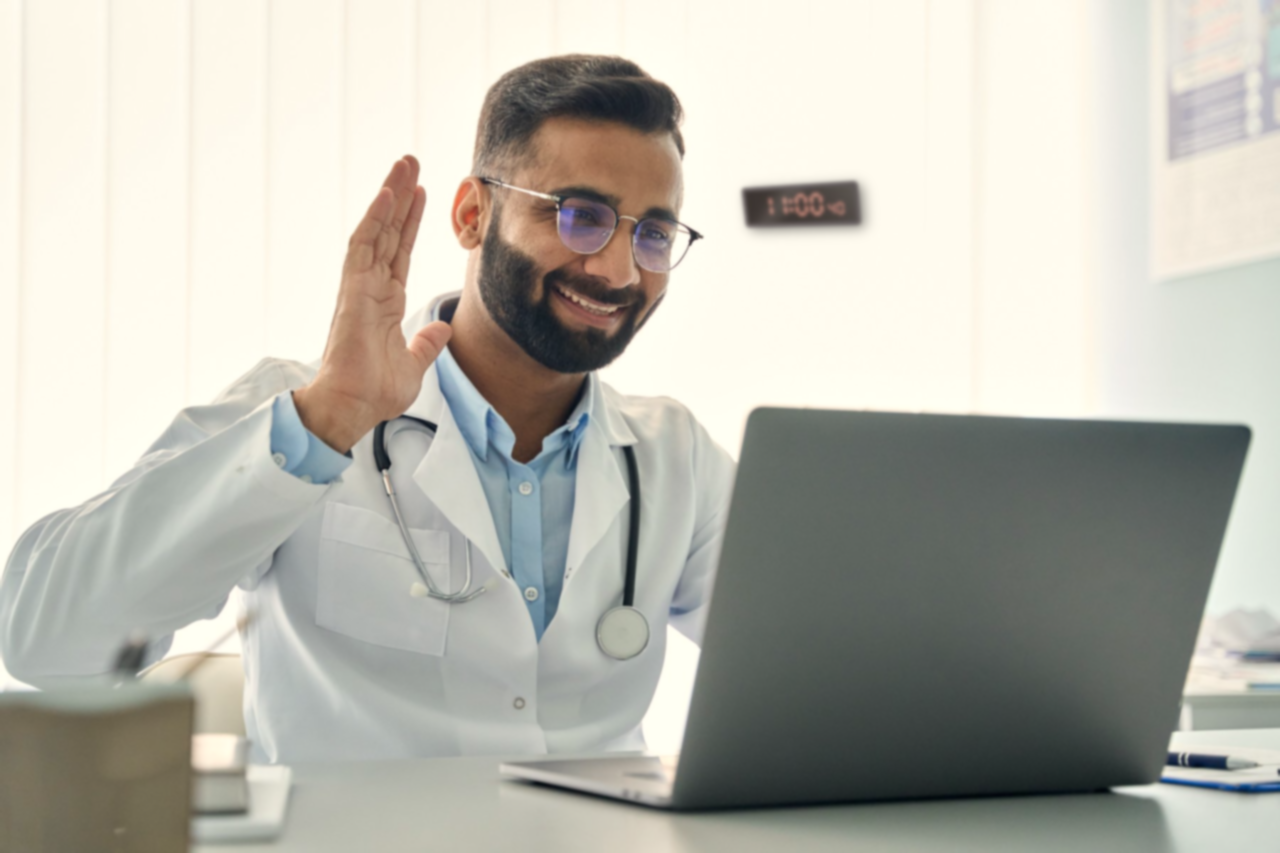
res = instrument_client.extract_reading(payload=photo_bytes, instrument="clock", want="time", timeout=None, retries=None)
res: 11:00
